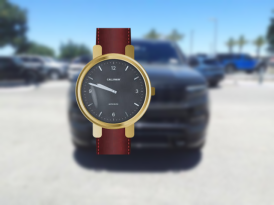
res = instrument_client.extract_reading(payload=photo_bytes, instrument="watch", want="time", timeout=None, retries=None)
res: 9:48
